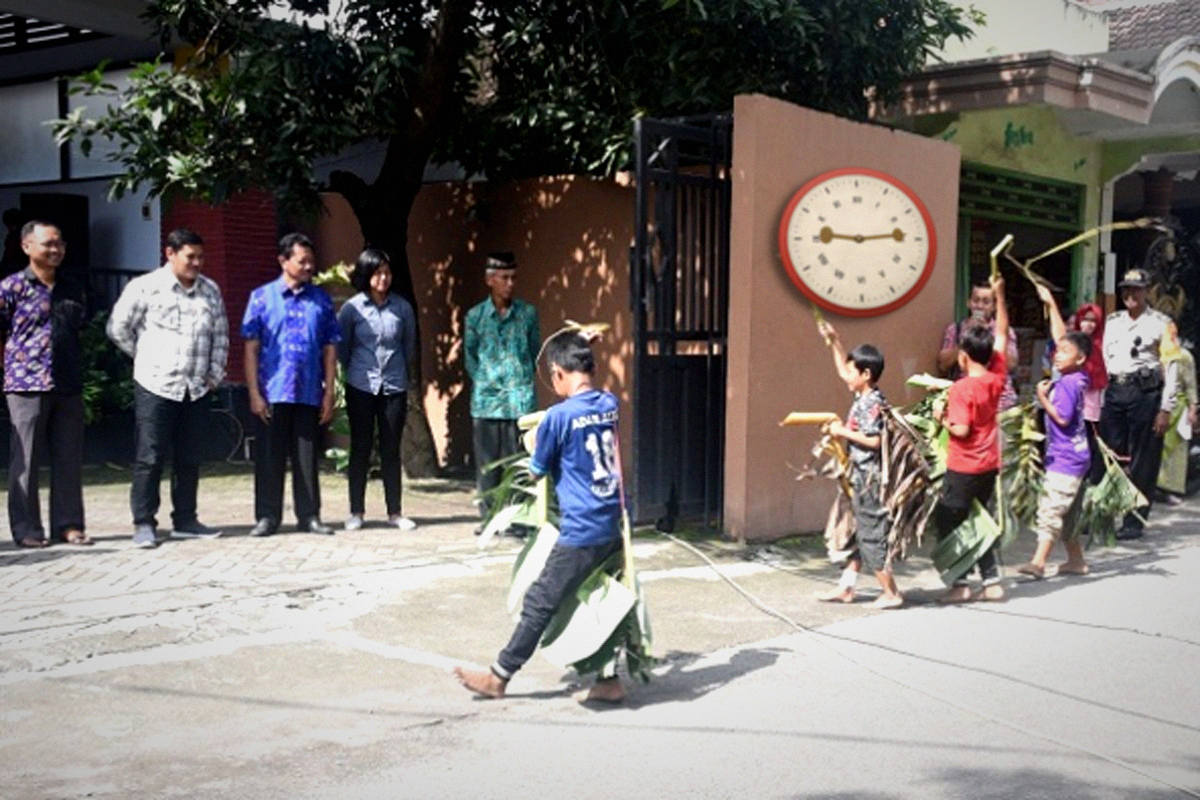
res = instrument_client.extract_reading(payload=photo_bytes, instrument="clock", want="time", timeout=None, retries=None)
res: 9:14
